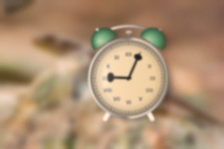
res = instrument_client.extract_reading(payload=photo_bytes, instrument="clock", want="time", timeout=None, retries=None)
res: 9:04
